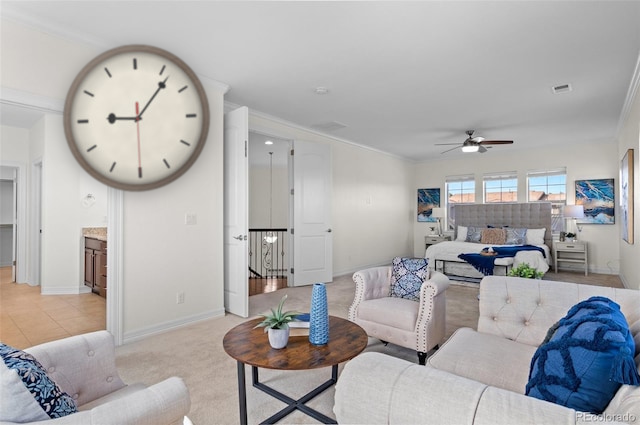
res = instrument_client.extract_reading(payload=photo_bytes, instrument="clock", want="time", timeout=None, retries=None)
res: 9:06:30
